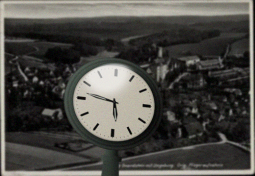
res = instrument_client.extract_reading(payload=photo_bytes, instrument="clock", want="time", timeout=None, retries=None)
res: 5:47
